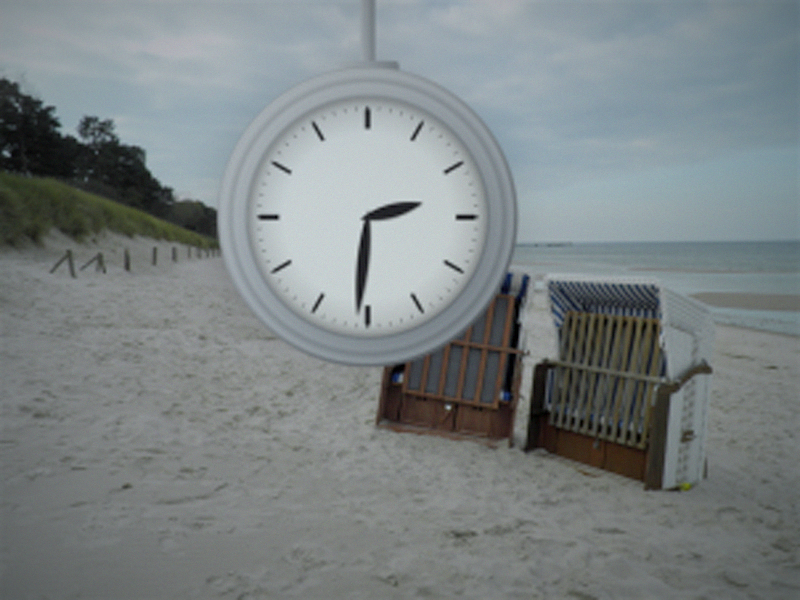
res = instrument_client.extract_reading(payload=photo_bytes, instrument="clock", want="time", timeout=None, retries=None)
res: 2:31
